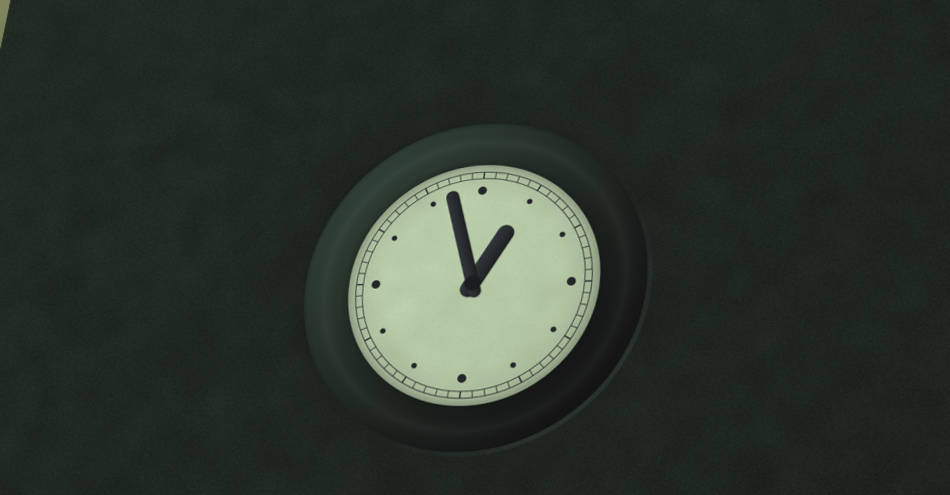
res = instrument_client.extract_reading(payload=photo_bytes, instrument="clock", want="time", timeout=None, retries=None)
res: 12:57
